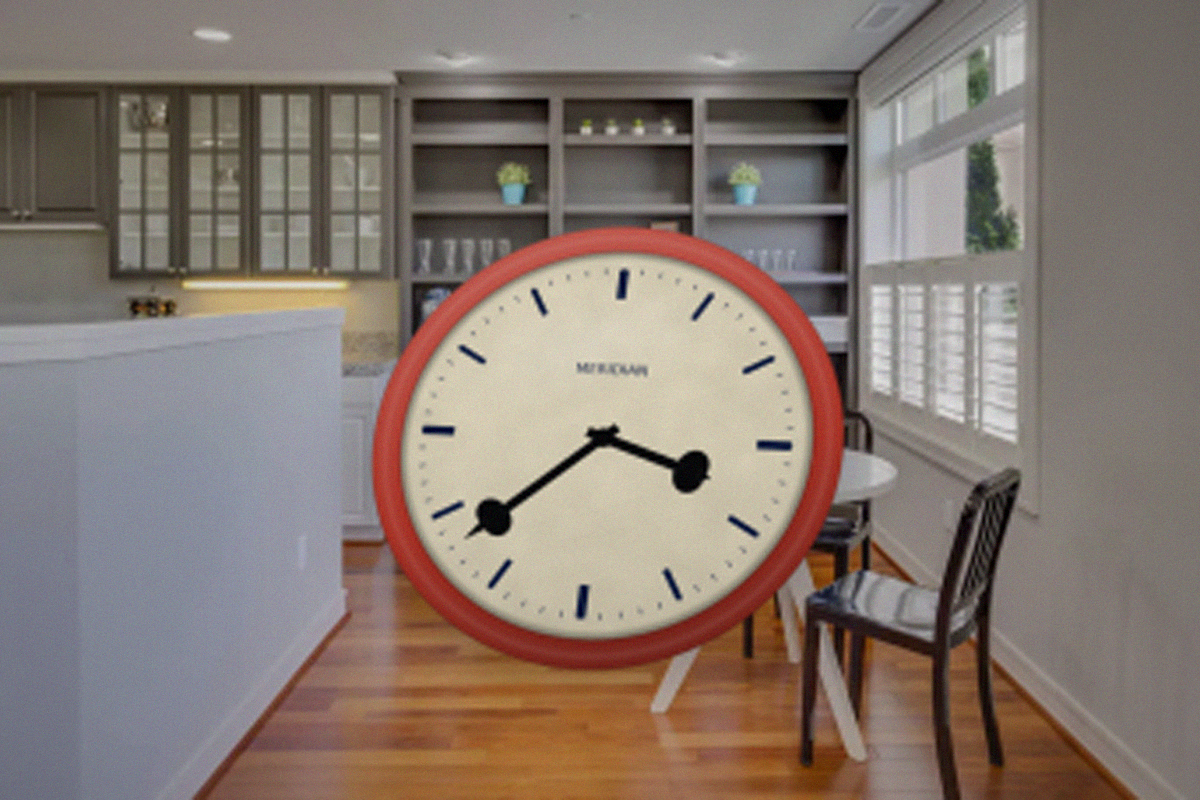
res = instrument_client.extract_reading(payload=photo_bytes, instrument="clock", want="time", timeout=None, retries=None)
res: 3:38
